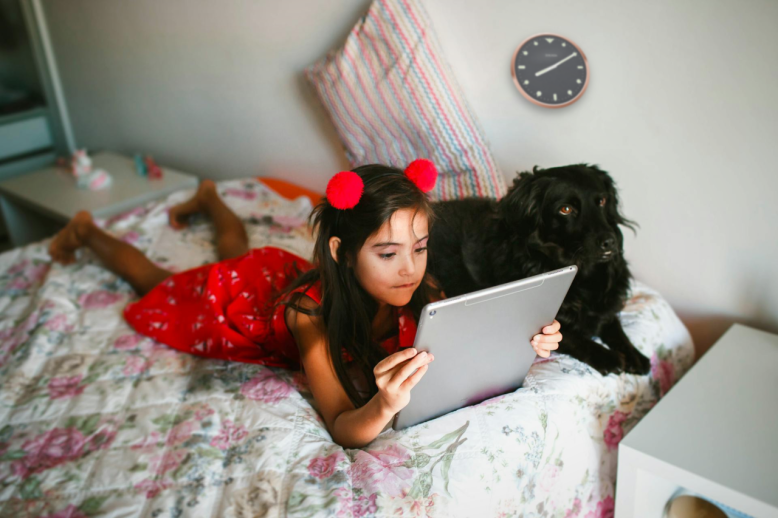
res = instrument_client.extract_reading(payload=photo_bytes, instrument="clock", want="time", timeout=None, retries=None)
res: 8:10
